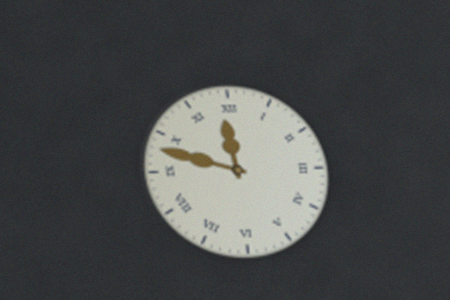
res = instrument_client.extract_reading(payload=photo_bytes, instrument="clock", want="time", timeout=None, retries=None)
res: 11:48
